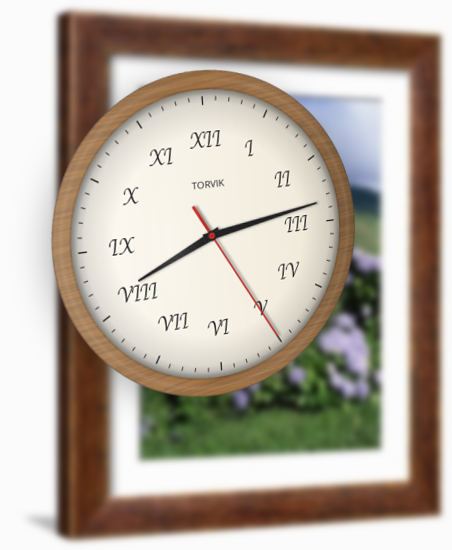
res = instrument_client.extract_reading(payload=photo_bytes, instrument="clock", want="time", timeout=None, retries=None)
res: 8:13:25
